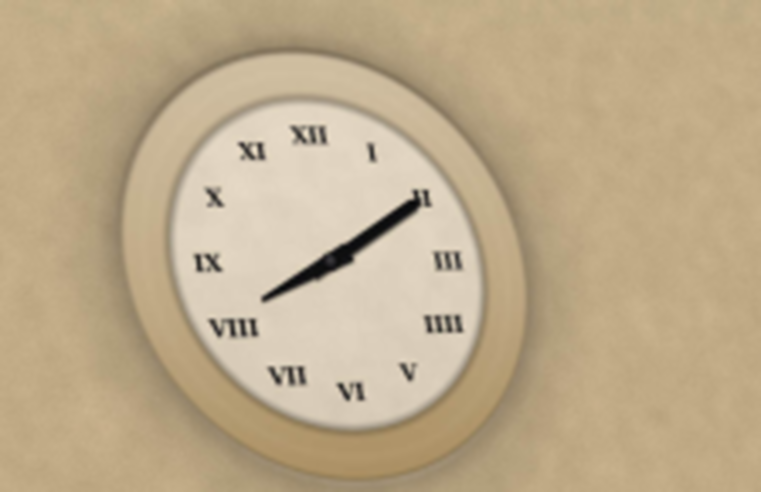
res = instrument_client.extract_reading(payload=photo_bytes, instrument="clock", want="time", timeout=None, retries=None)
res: 8:10
